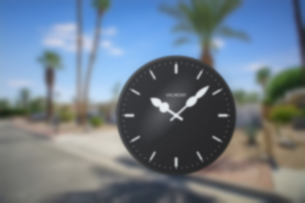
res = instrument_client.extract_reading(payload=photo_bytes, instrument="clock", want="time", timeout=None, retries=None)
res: 10:08
